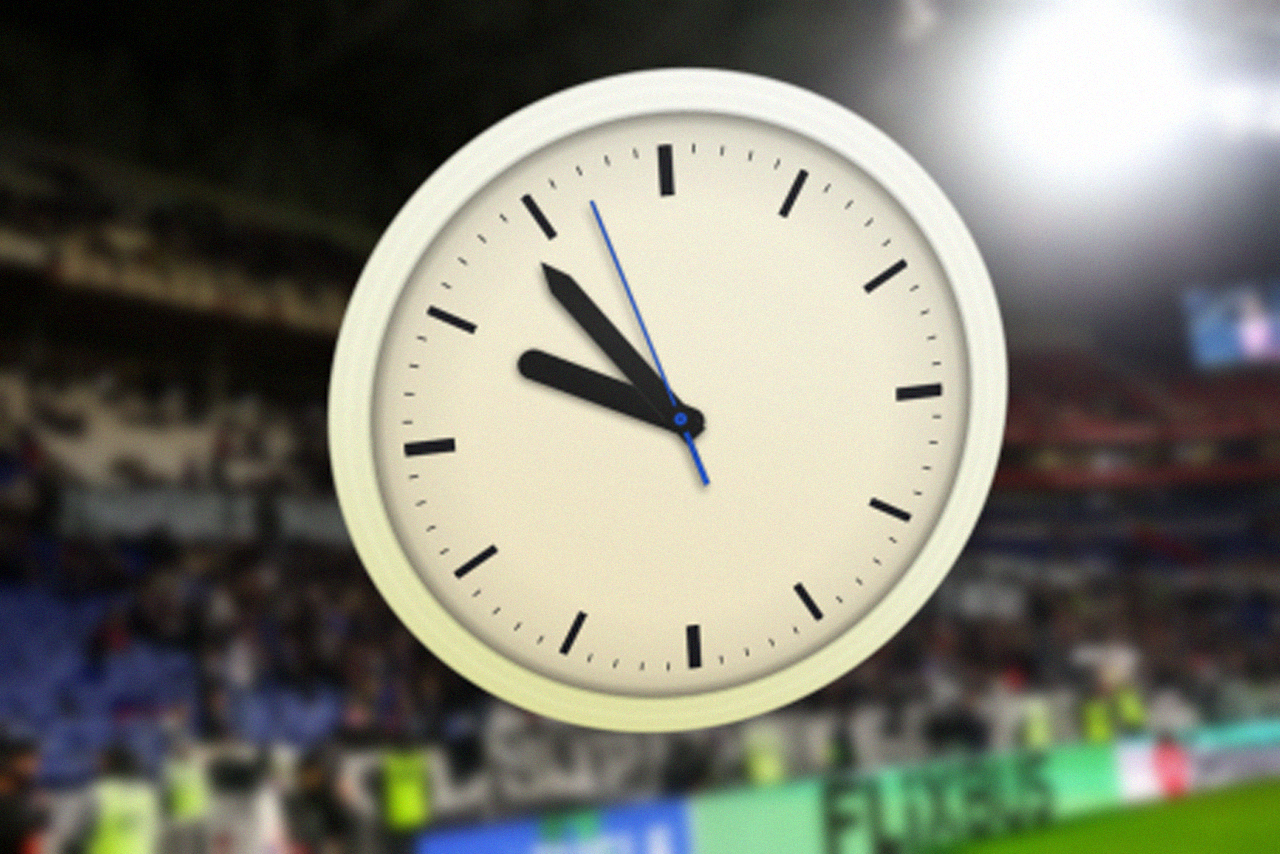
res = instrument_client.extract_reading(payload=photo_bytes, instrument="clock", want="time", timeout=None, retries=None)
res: 9:53:57
